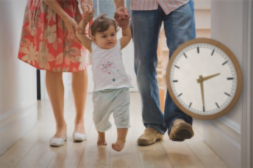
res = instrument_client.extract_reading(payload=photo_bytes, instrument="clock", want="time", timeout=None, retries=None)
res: 2:30
